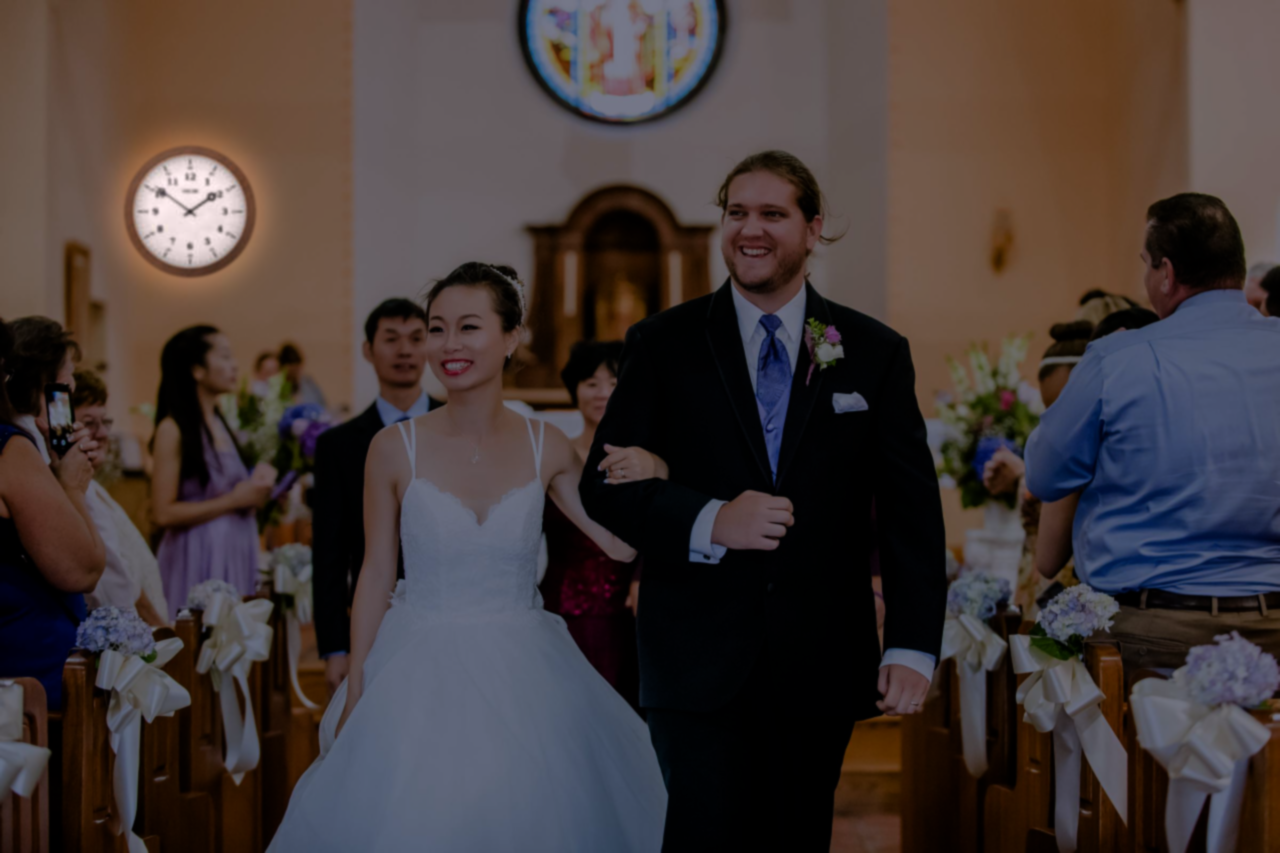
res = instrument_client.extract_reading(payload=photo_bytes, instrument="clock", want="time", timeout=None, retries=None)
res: 1:51
